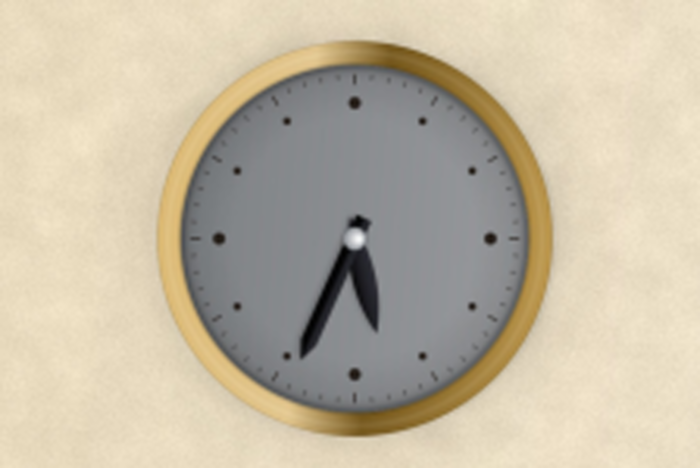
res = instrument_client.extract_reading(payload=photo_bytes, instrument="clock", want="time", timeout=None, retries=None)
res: 5:34
